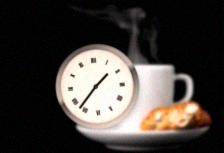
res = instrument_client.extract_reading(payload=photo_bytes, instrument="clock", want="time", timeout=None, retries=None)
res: 1:37
